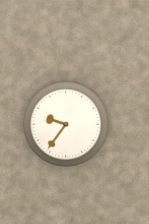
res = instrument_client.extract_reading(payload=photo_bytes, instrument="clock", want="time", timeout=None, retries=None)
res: 9:36
